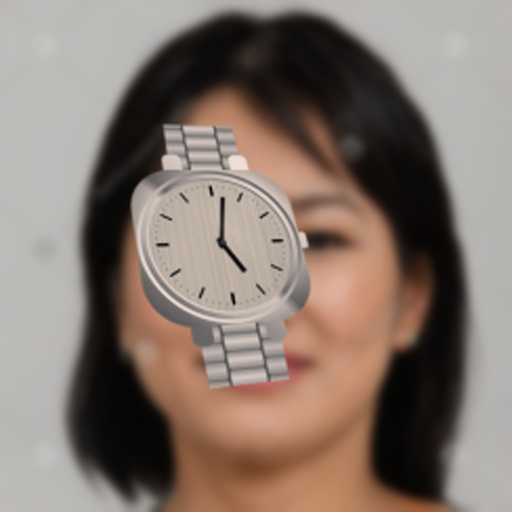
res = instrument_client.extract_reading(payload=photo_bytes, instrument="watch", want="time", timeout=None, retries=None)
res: 5:02
